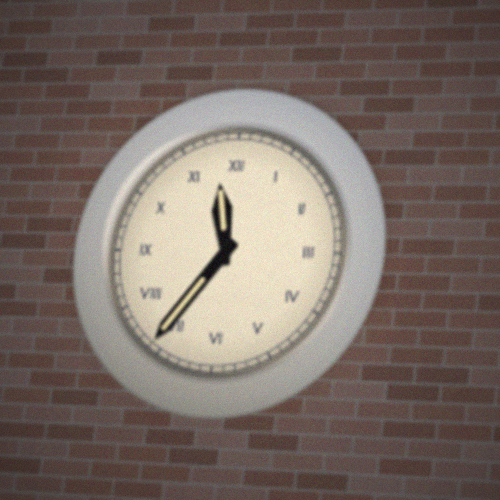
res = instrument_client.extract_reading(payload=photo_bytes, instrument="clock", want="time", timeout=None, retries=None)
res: 11:36
